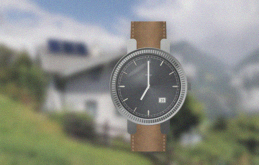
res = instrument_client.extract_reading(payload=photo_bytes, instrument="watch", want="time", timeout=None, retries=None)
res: 7:00
